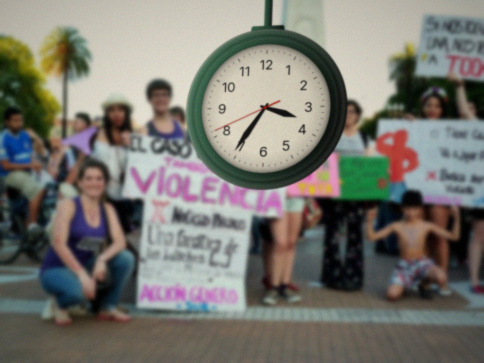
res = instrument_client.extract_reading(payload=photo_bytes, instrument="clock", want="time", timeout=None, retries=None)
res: 3:35:41
